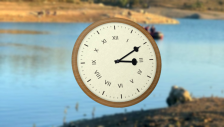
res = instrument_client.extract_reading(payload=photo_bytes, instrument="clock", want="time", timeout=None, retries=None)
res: 3:10
